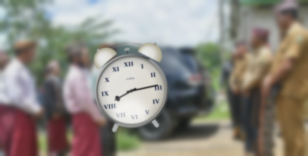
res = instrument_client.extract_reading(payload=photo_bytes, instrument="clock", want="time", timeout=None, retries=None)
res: 8:14
